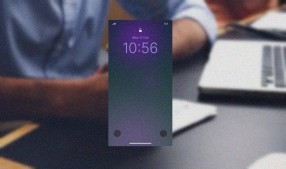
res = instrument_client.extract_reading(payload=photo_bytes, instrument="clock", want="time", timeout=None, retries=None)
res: 10:56
